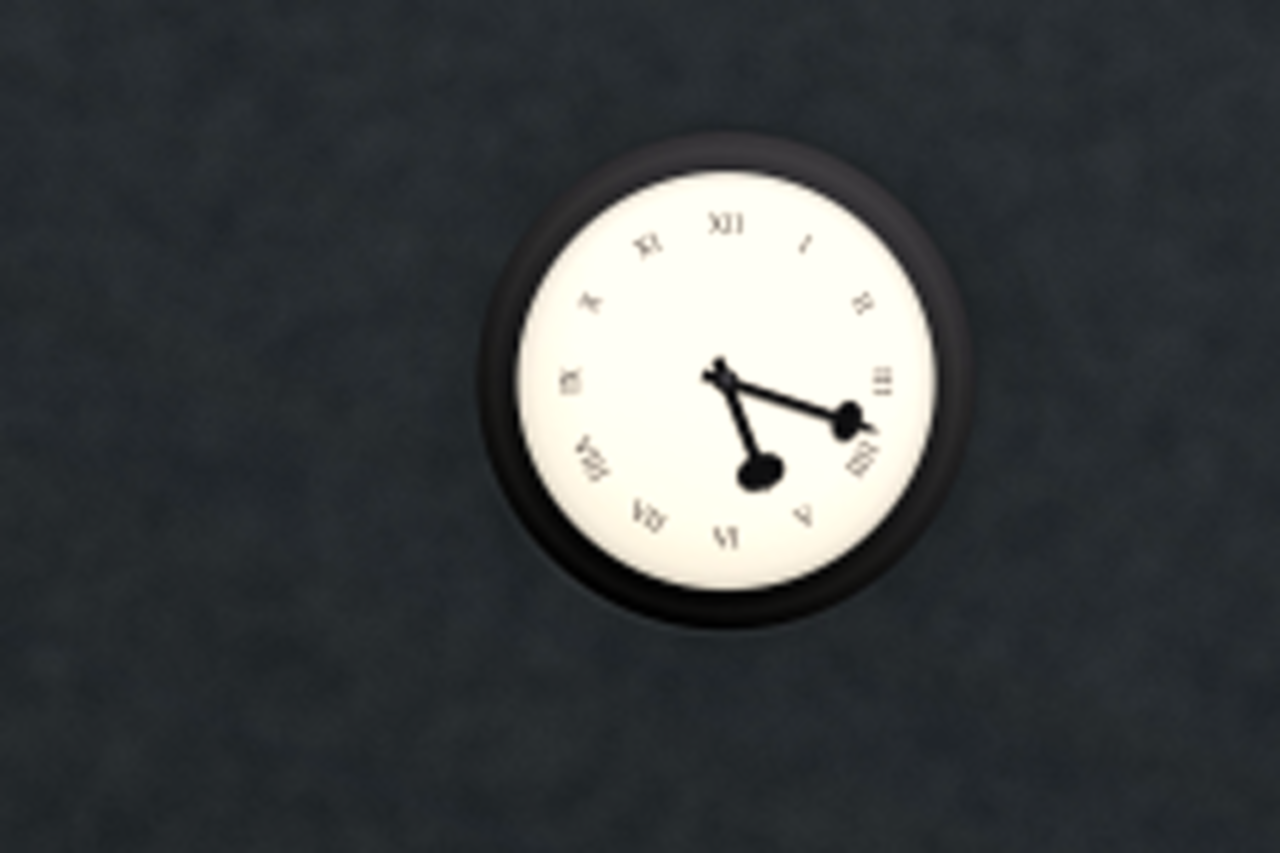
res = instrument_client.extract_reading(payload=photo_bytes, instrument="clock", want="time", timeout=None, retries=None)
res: 5:18
